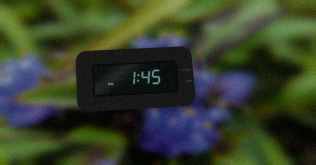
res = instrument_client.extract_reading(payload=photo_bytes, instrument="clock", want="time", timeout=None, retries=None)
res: 1:45
